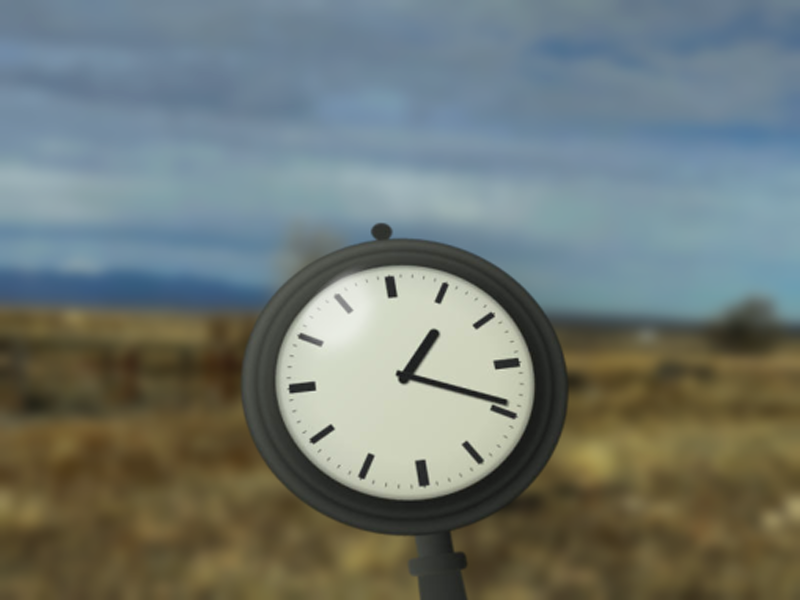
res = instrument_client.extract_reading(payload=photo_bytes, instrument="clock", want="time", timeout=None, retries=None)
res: 1:19
